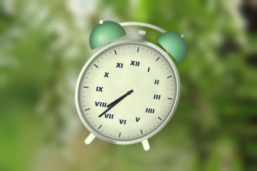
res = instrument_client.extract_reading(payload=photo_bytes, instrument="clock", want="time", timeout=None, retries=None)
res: 7:37
